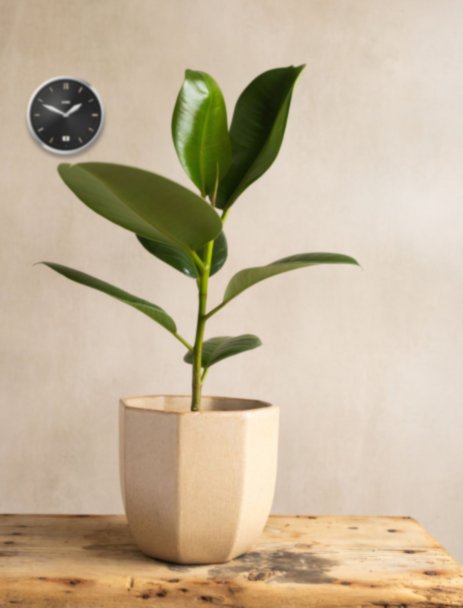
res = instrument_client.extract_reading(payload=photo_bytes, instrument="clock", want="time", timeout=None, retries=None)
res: 1:49
